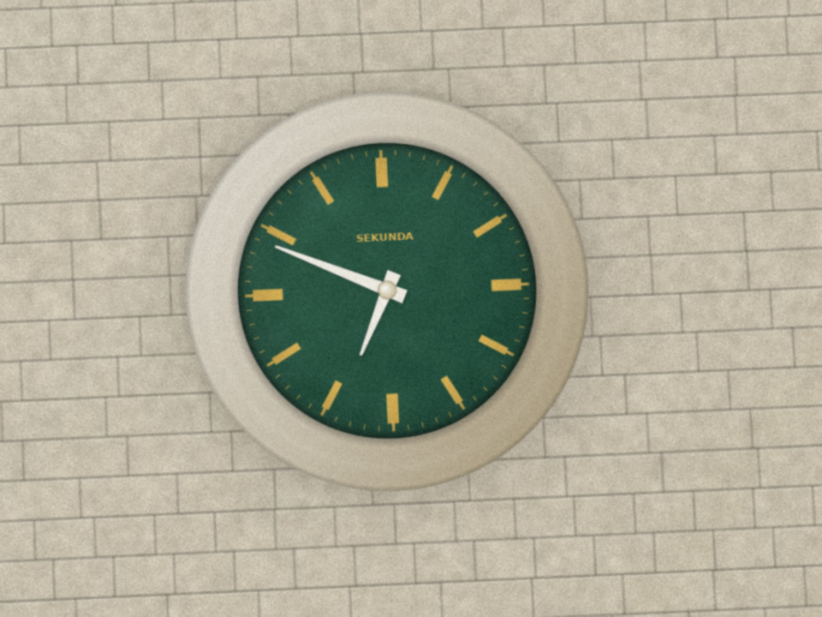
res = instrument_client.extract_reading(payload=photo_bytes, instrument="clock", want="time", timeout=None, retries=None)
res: 6:49
